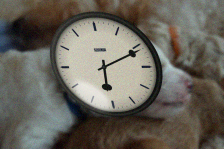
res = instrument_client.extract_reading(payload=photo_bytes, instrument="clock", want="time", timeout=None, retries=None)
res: 6:11
